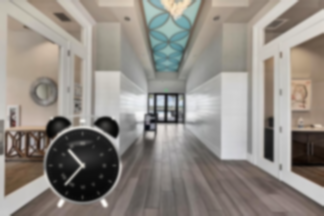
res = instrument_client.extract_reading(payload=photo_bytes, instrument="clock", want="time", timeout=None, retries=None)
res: 10:37
